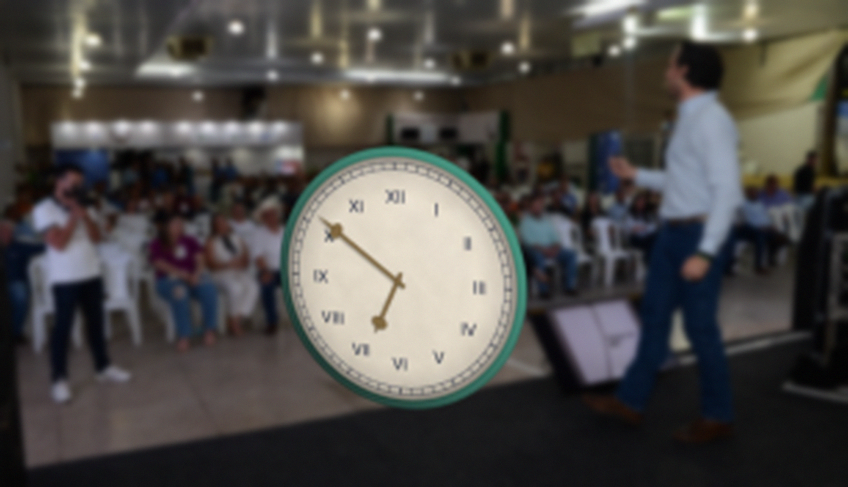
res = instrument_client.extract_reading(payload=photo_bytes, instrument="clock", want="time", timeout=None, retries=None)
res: 6:51
